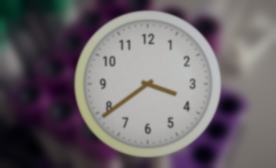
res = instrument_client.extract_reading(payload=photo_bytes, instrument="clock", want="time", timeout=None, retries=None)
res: 3:39
